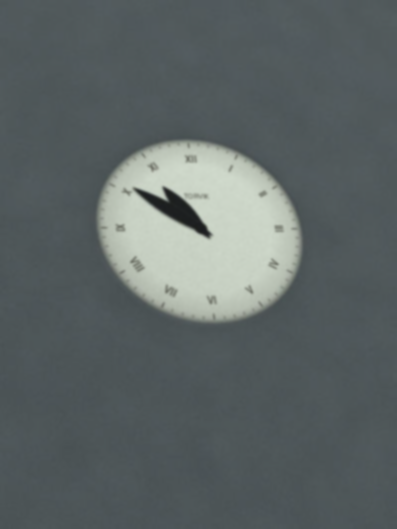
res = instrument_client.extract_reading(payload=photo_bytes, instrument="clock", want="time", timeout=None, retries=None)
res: 10:51
